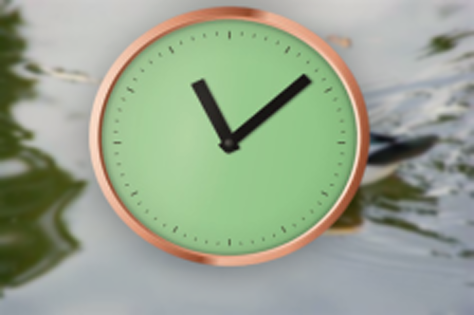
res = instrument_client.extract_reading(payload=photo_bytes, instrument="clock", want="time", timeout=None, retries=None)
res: 11:08
